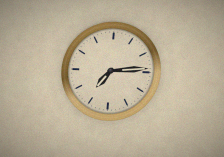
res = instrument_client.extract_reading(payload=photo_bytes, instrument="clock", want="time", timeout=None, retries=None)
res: 7:14
